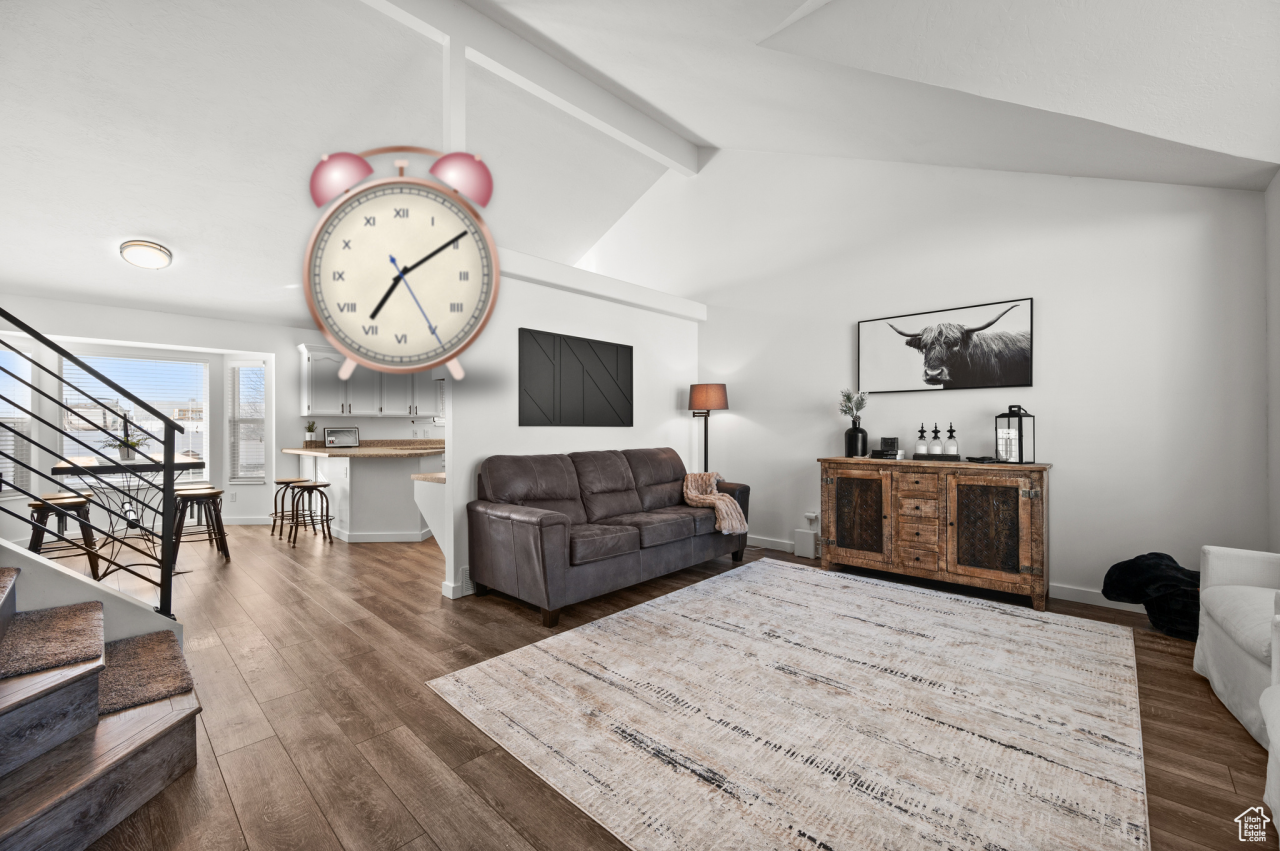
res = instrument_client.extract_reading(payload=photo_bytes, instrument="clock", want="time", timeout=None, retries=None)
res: 7:09:25
